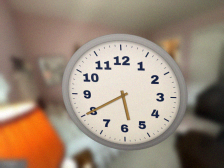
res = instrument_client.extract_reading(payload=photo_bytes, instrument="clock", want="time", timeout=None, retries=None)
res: 5:40
